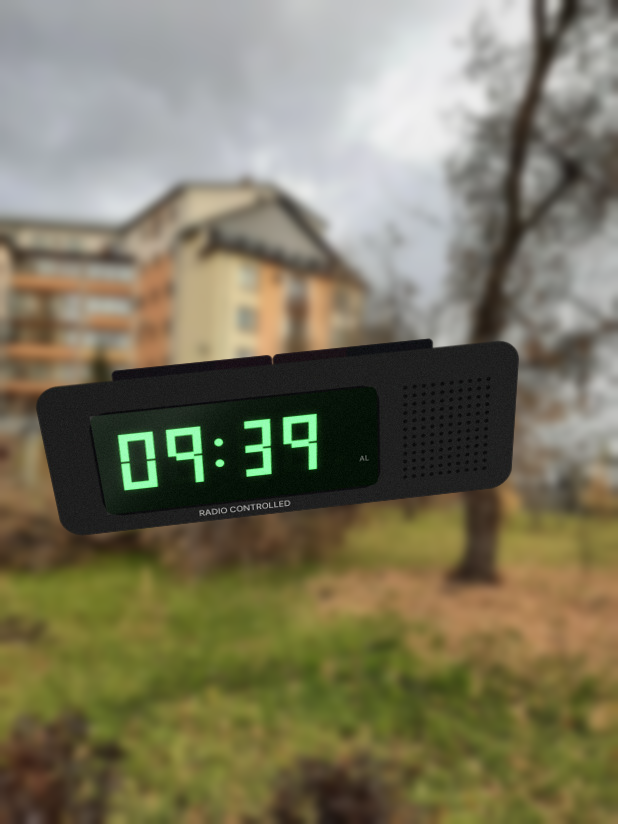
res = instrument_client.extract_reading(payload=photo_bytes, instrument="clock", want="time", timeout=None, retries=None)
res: 9:39
